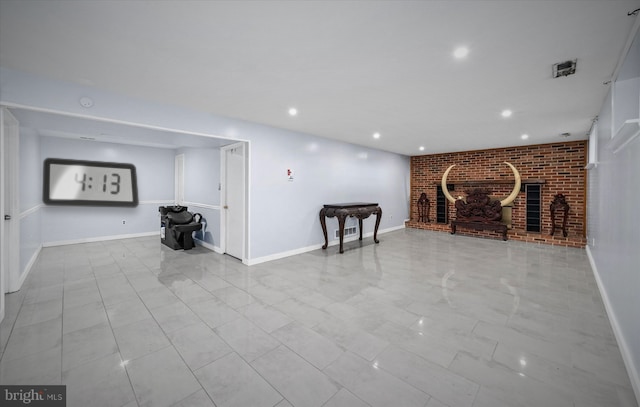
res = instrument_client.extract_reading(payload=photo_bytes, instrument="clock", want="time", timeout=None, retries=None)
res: 4:13
